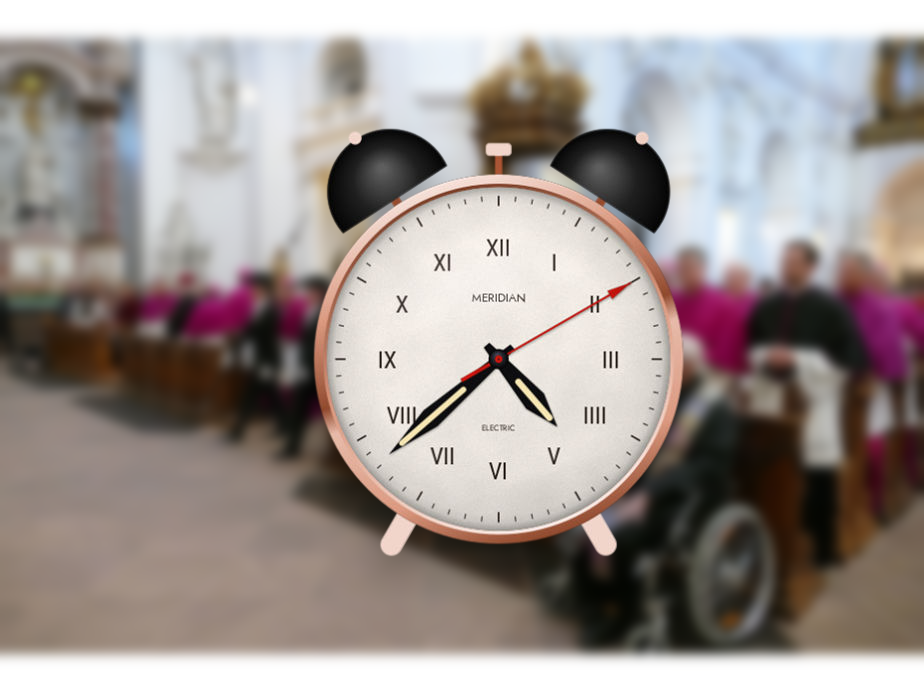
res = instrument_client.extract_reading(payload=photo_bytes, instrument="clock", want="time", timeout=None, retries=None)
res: 4:38:10
